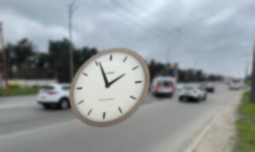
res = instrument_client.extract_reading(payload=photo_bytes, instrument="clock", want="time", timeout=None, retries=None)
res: 1:56
